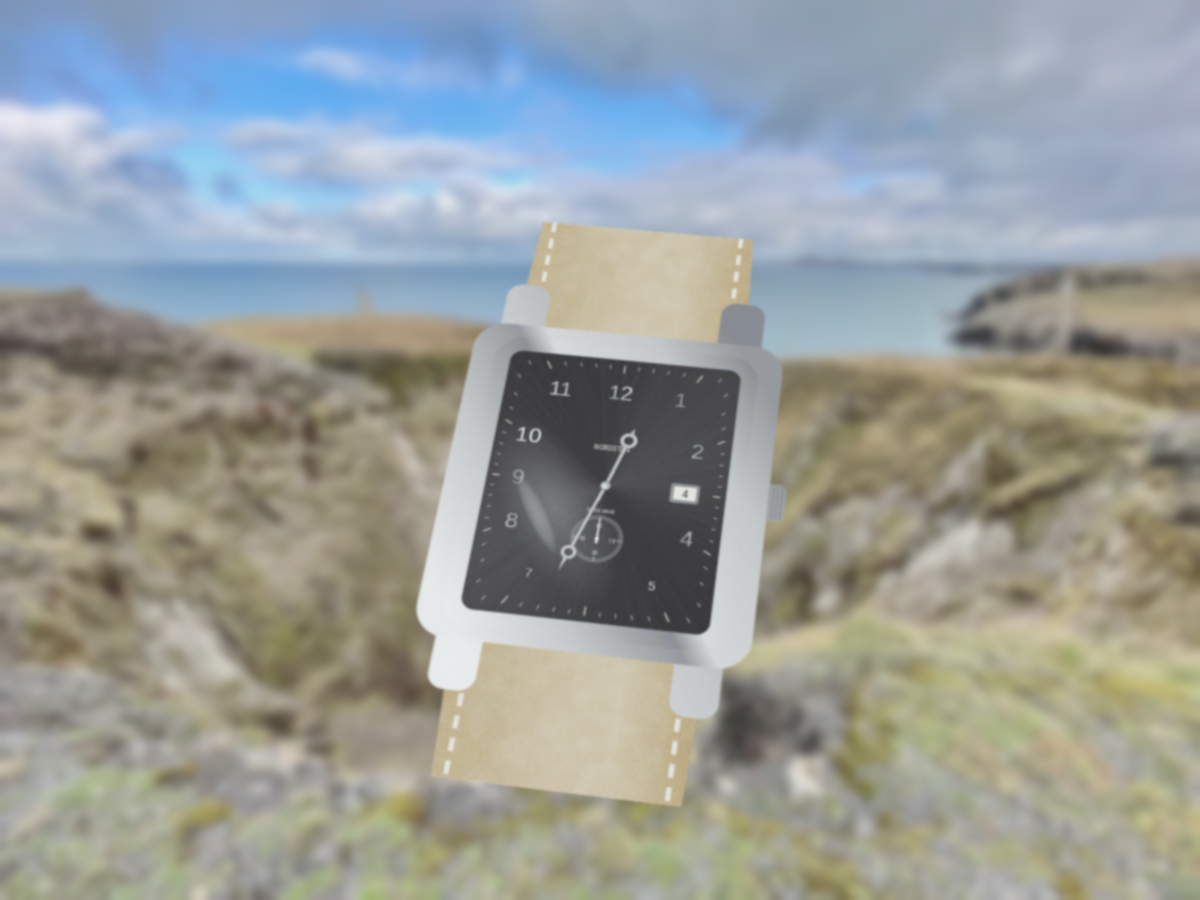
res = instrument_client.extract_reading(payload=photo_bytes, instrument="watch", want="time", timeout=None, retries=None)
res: 12:33
